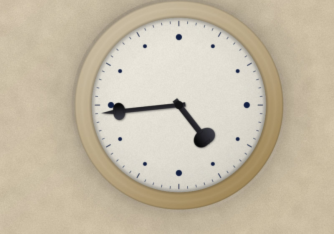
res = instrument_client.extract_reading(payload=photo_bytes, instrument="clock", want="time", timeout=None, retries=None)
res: 4:44
